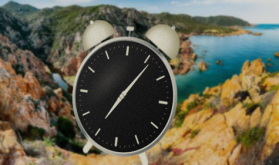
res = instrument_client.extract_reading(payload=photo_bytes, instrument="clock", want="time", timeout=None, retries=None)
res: 7:06
